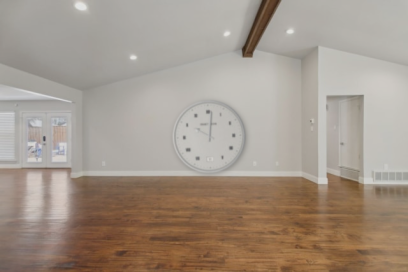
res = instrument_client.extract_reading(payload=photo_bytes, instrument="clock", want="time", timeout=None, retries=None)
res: 10:01
